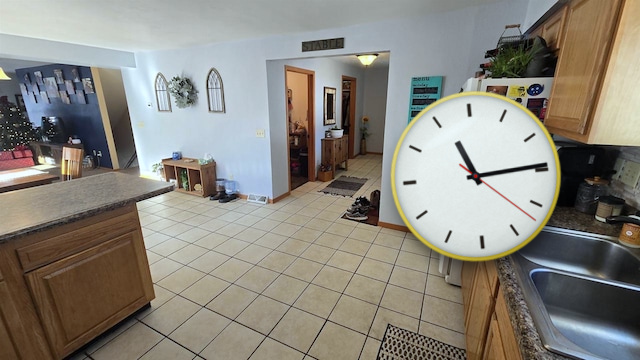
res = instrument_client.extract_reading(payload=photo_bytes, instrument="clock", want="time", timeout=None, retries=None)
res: 11:14:22
